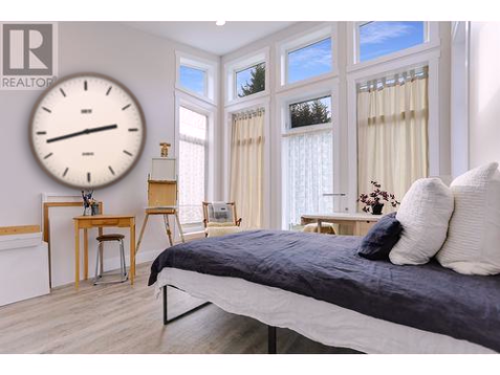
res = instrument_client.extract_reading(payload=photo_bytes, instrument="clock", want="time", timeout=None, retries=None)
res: 2:43
